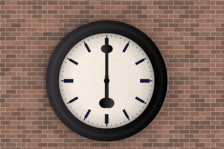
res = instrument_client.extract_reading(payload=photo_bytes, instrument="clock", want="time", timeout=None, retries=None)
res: 6:00
